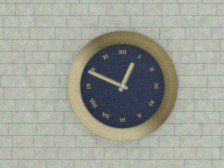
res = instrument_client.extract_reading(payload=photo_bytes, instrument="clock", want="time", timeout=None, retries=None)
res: 12:49
